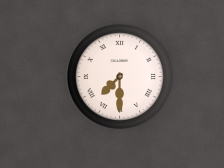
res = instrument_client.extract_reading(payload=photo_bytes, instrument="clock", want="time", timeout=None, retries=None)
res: 7:30
